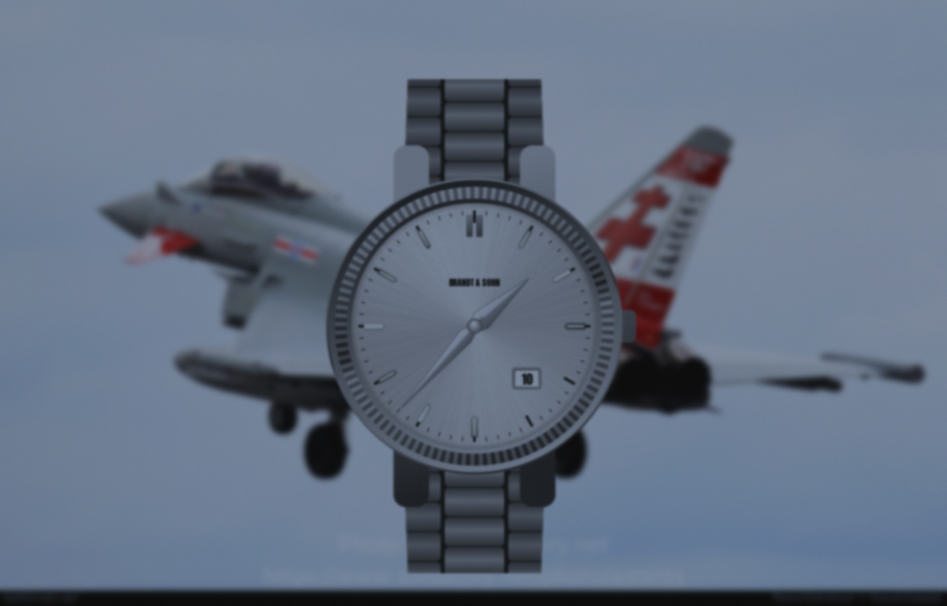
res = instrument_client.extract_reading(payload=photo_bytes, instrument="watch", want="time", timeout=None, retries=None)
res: 1:37
